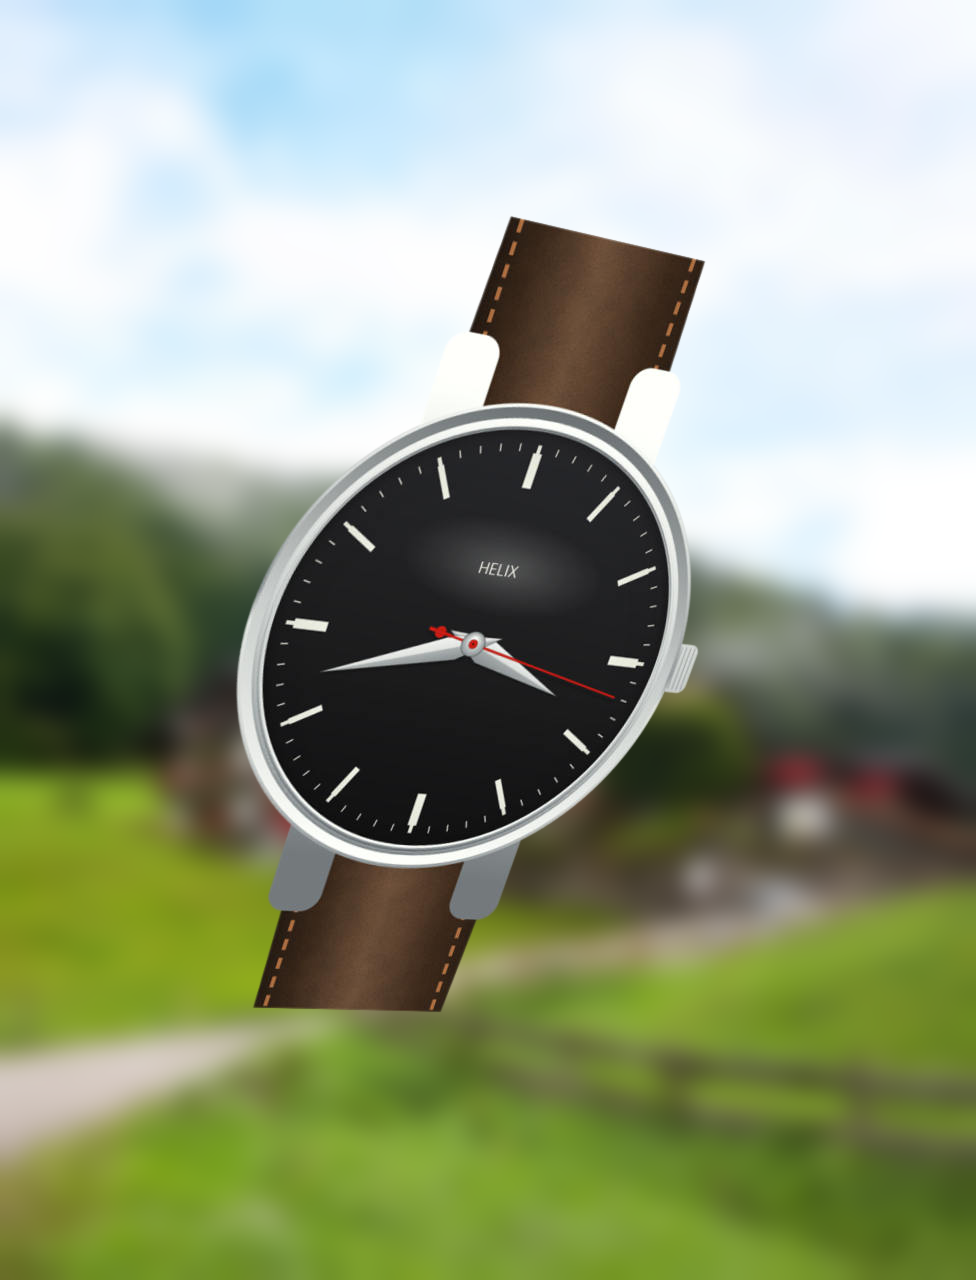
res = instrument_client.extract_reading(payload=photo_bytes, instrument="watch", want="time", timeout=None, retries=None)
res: 3:42:17
